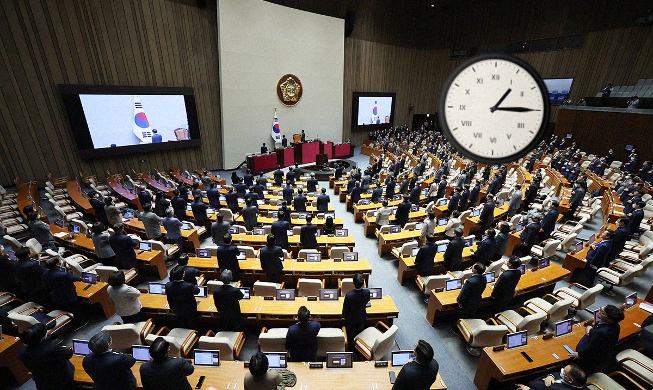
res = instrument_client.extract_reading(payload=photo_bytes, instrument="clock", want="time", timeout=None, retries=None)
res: 1:15
